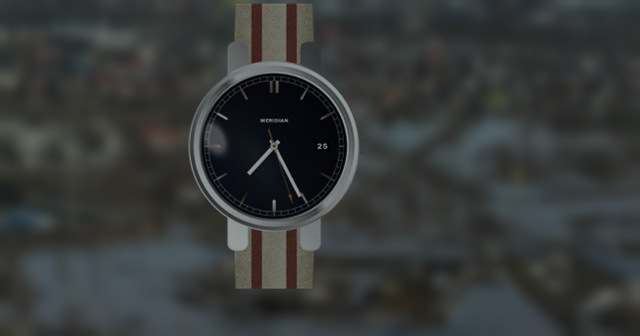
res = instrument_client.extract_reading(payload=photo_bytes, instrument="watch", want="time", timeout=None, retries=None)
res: 7:25:27
